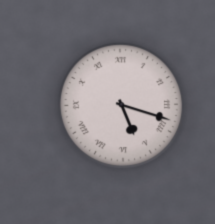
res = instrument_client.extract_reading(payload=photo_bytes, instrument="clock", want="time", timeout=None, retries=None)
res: 5:18
